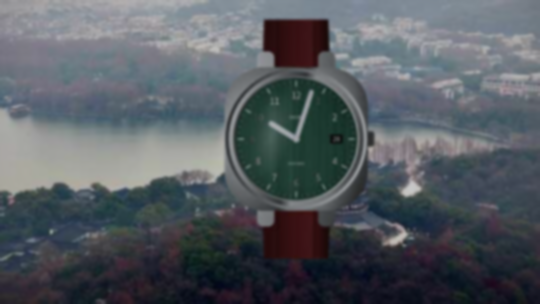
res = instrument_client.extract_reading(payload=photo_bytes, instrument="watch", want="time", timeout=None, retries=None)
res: 10:03
